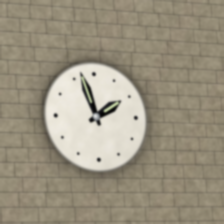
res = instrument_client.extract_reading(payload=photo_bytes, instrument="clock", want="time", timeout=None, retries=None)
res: 1:57
